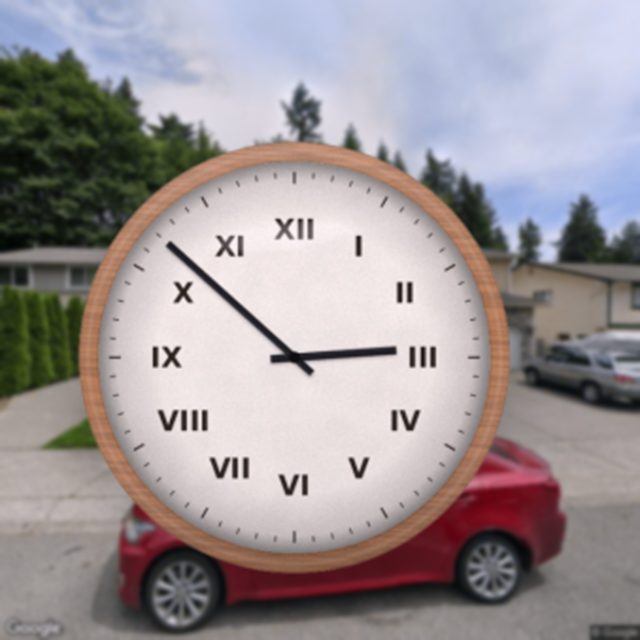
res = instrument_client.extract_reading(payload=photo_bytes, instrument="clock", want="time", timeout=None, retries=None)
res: 2:52
